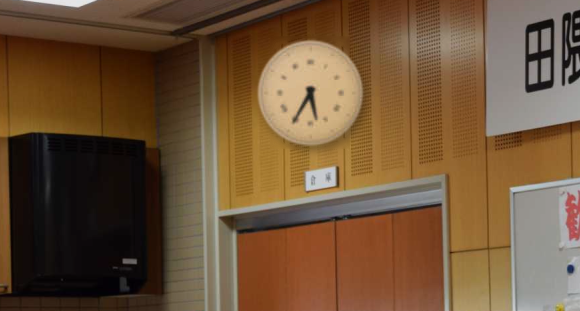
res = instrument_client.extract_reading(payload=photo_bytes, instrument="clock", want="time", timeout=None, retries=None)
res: 5:35
